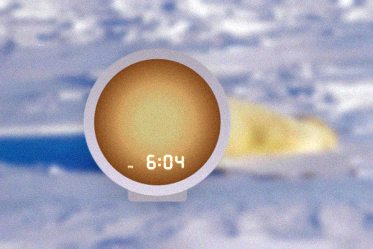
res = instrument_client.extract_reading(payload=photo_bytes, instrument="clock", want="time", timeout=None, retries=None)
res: 6:04
